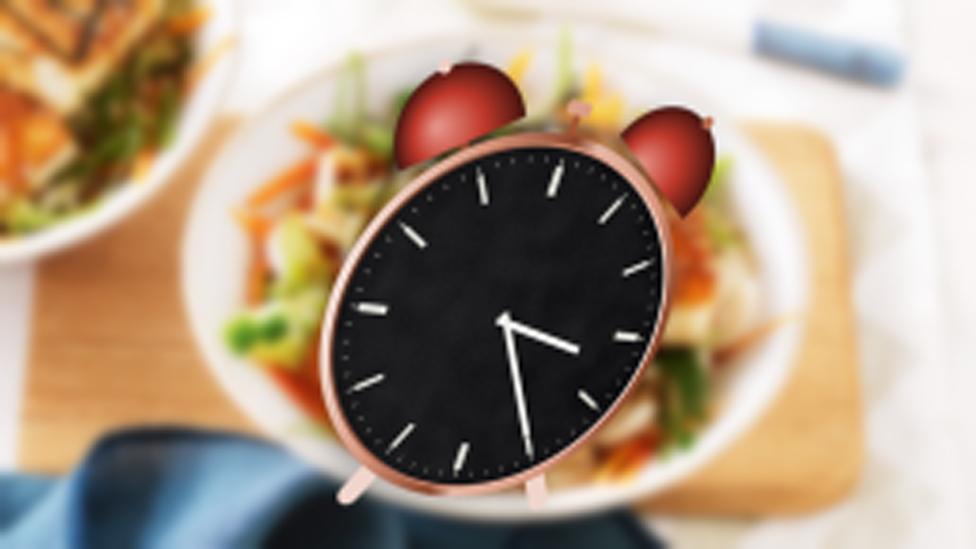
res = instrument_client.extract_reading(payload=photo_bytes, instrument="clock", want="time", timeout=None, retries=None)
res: 3:25
